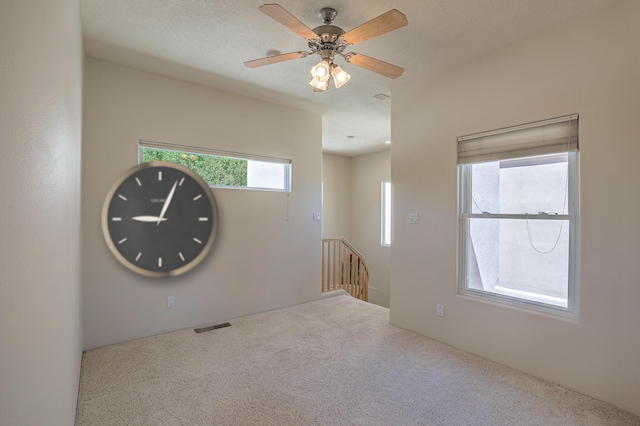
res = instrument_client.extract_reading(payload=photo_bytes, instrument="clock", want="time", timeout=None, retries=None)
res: 9:04
